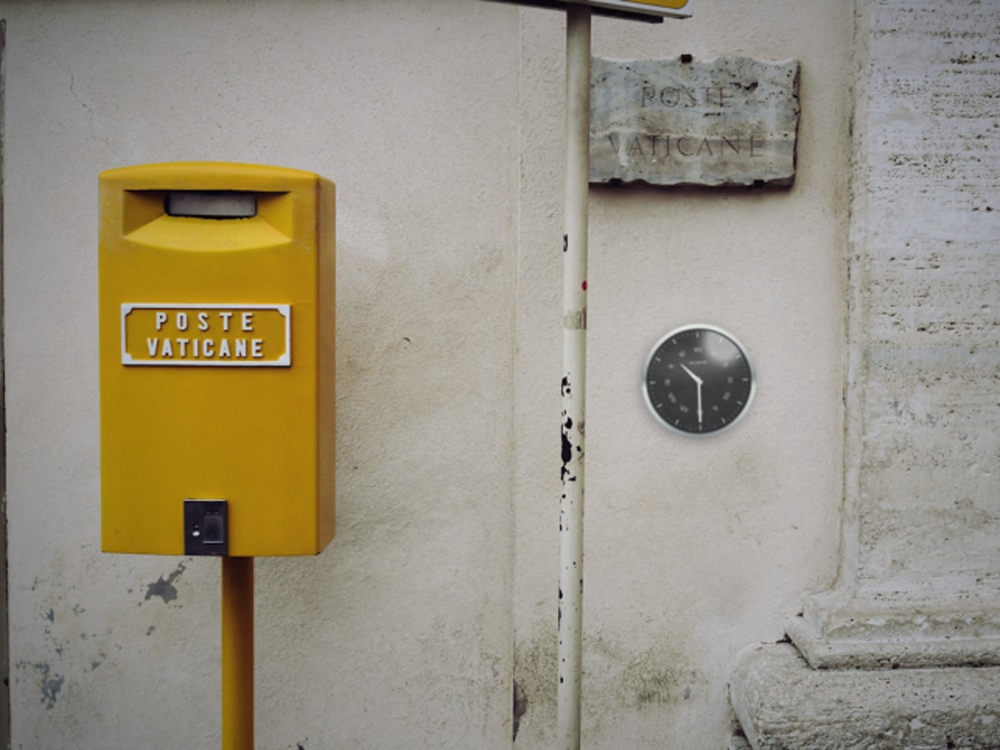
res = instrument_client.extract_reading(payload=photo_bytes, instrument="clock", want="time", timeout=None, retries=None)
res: 10:30
